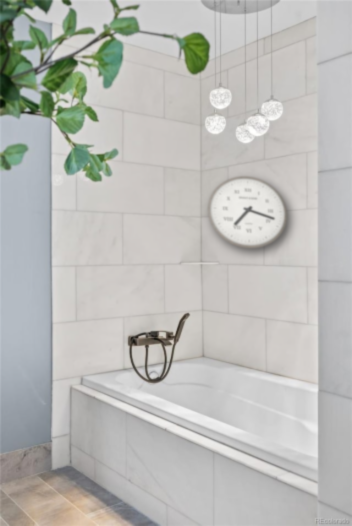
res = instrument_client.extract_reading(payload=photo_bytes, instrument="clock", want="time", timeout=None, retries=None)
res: 7:18
